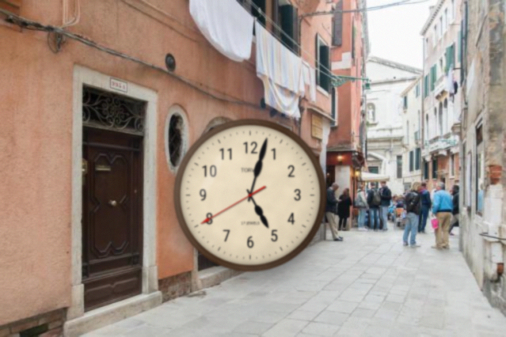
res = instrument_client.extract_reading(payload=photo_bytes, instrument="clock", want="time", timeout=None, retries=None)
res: 5:02:40
